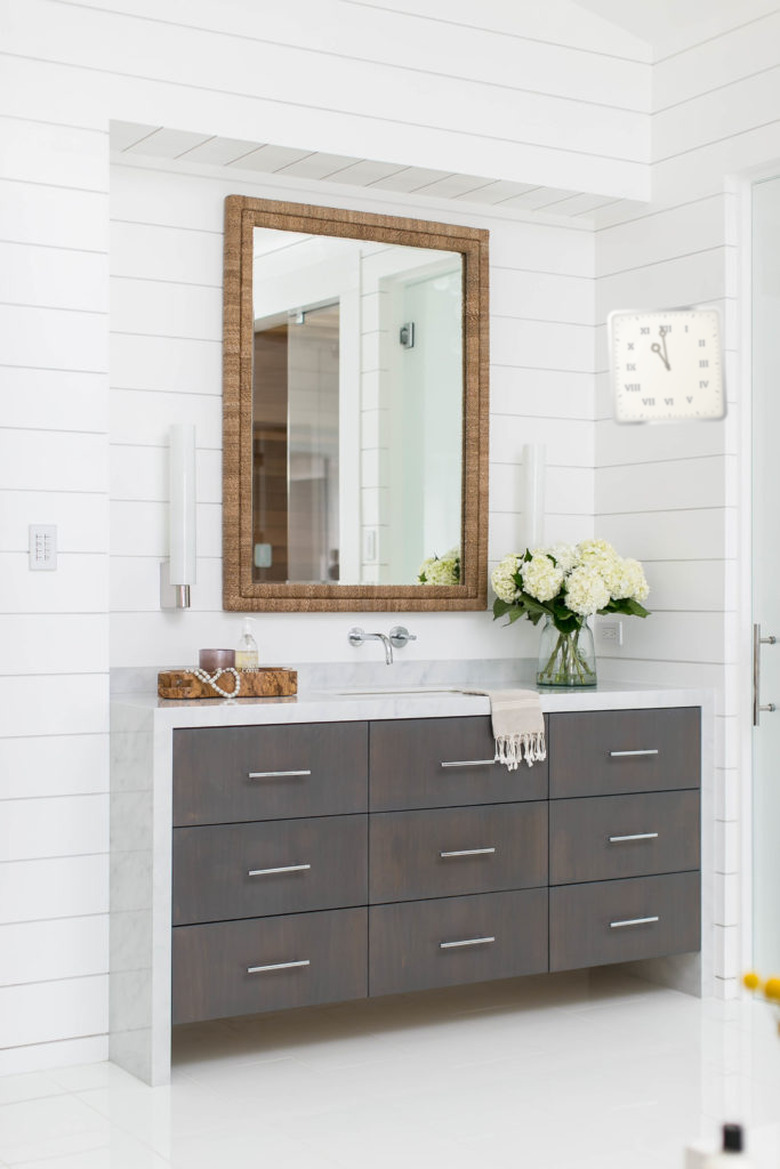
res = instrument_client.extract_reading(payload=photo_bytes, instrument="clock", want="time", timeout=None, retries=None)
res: 10:59
